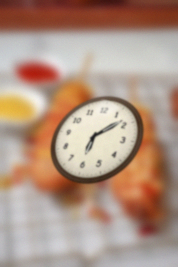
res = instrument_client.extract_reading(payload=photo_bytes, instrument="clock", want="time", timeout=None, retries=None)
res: 6:08
